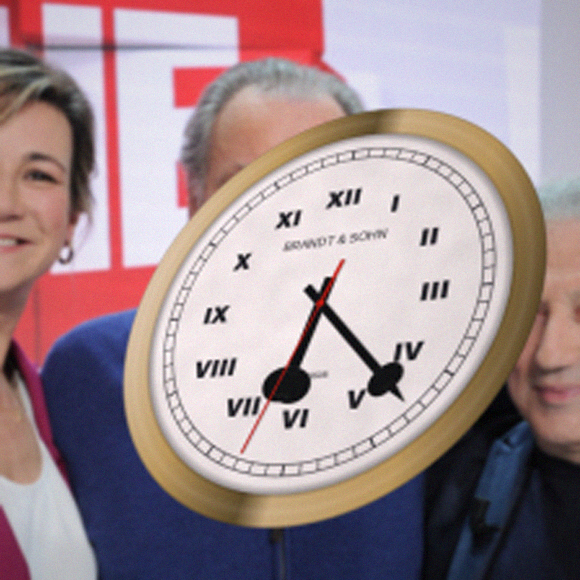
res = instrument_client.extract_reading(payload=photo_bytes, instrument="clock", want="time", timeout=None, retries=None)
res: 6:22:33
